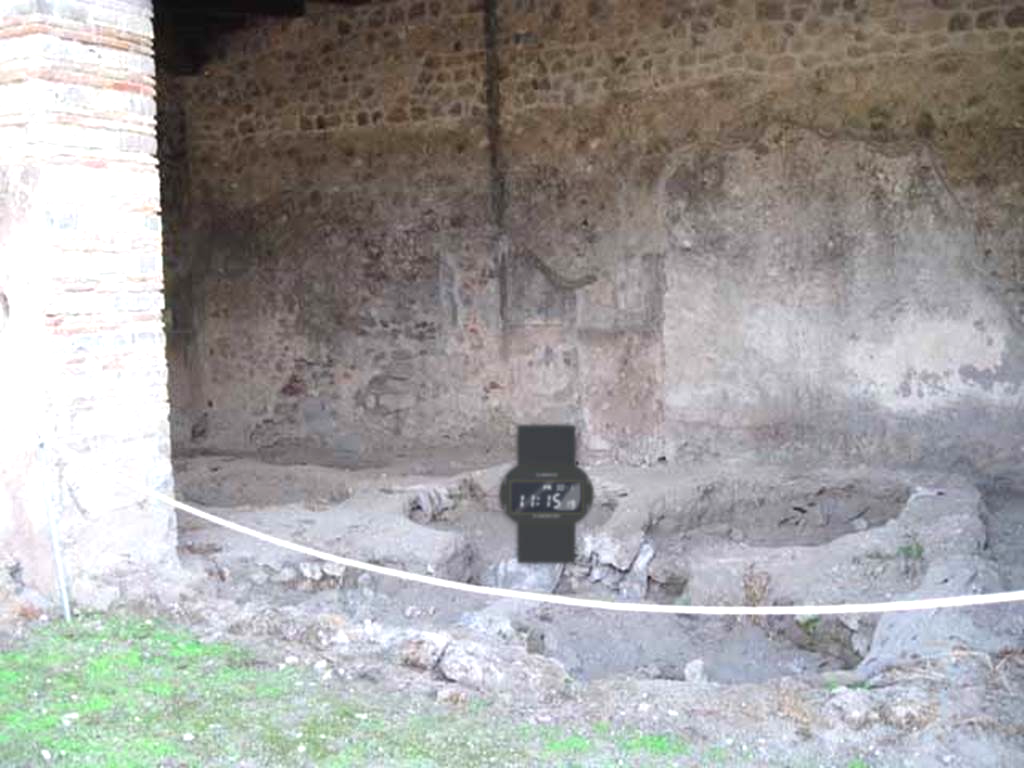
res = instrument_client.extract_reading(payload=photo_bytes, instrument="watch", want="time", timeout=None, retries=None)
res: 11:15
